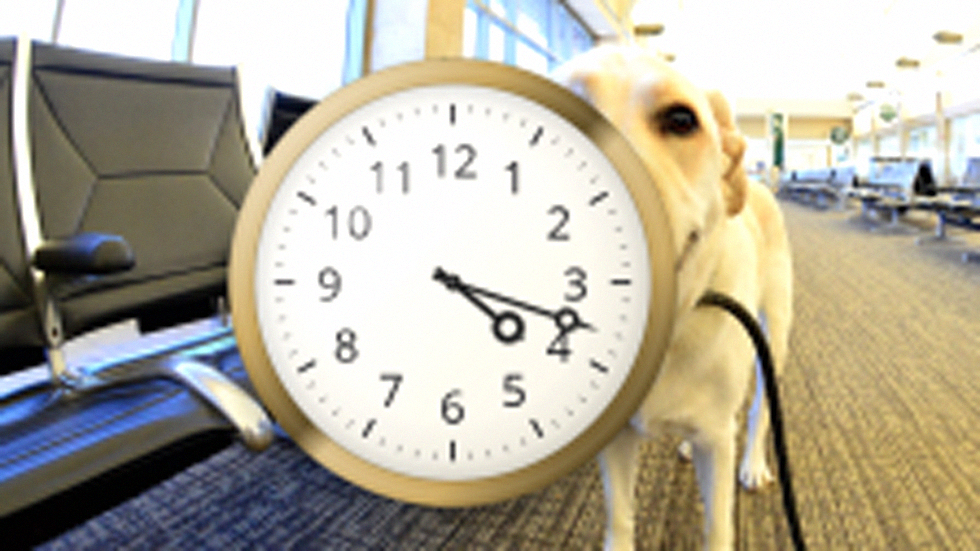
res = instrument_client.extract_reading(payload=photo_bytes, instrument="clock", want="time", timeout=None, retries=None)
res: 4:18
